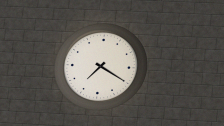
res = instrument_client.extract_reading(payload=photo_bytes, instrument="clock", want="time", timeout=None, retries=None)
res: 7:20
